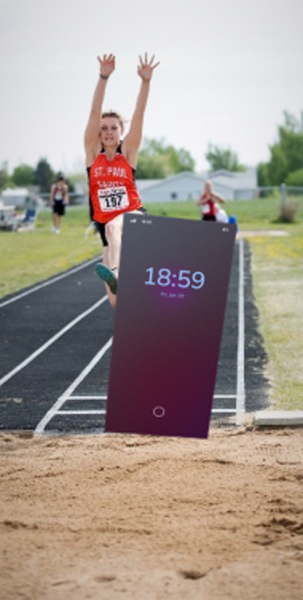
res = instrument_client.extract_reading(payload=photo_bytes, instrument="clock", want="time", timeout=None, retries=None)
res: 18:59
